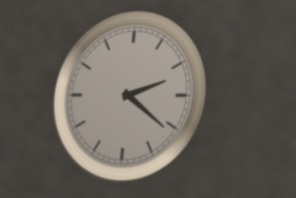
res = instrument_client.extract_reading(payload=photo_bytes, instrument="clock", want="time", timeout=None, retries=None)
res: 2:21
